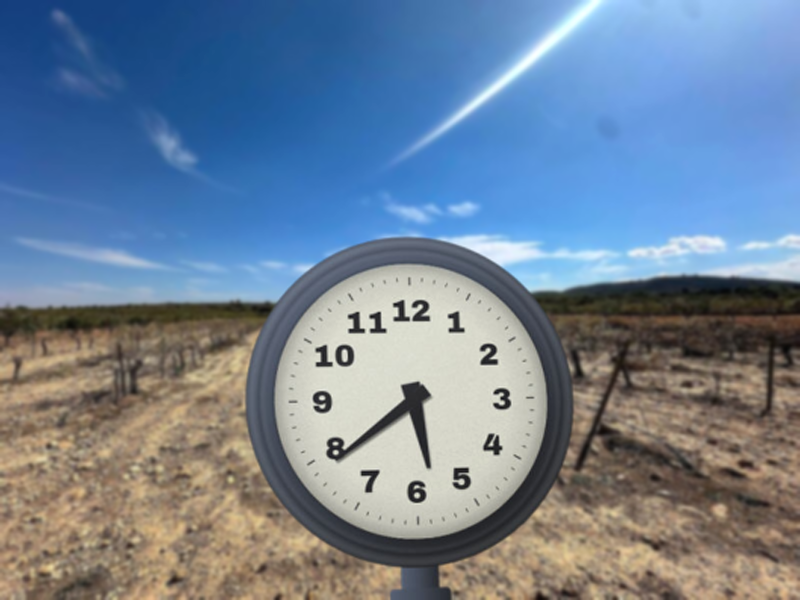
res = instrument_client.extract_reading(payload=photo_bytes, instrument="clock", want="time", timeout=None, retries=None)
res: 5:39
